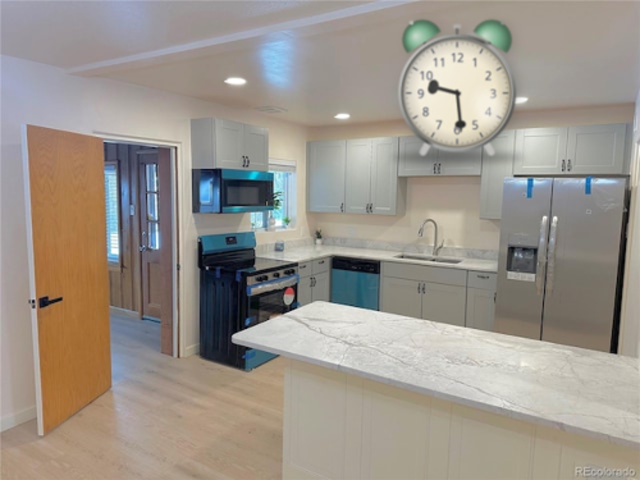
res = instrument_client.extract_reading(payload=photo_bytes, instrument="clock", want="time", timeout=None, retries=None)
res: 9:29
